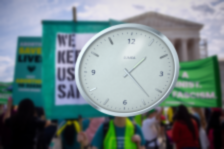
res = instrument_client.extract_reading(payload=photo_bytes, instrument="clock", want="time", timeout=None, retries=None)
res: 1:23
